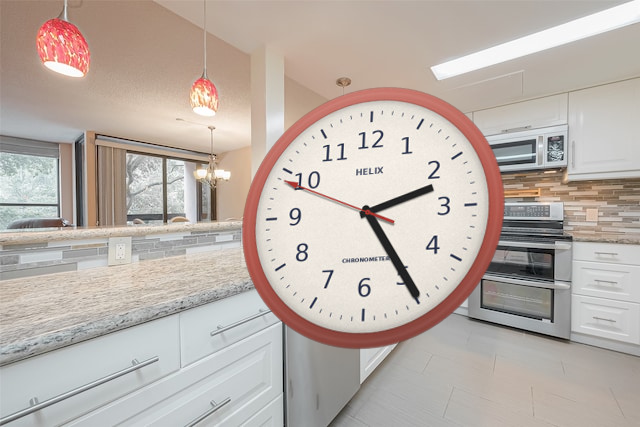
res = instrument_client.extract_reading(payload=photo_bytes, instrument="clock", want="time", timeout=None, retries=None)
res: 2:24:49
